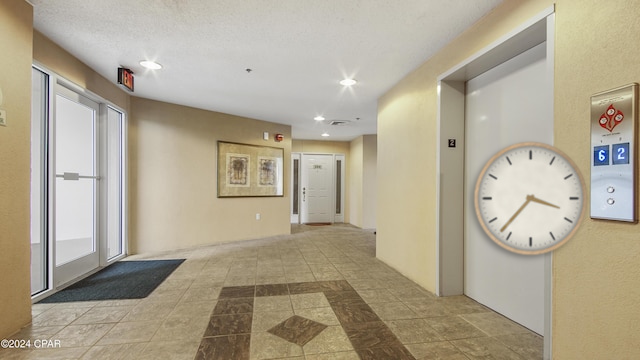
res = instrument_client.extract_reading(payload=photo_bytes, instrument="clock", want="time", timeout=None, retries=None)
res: 3:37
